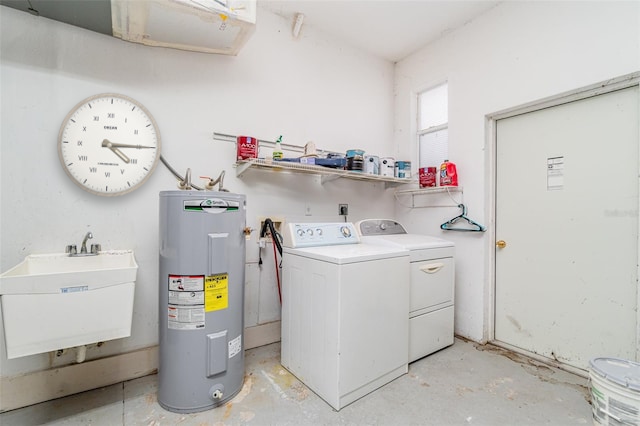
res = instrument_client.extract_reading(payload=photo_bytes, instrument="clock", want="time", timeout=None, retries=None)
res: 4:15
